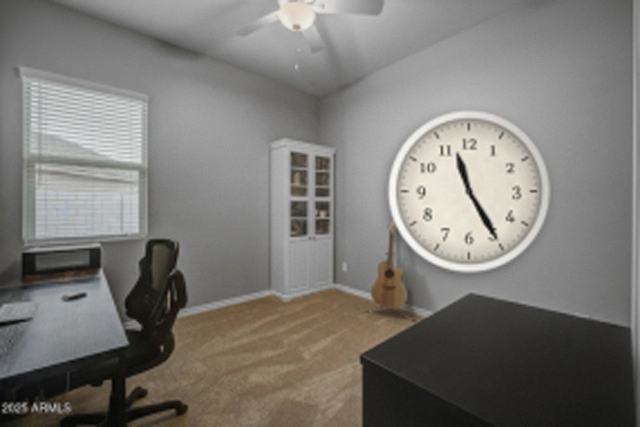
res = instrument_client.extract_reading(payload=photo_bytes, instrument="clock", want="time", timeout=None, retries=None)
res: 11:25
